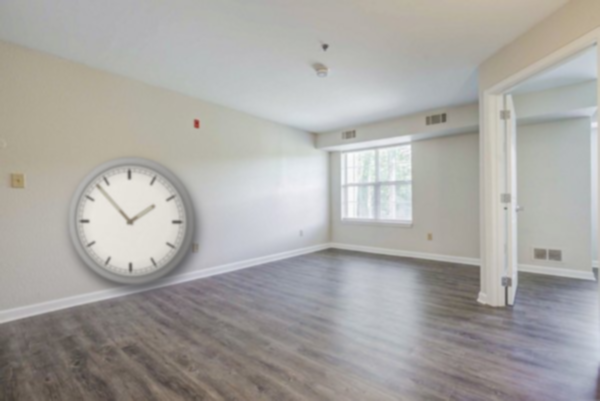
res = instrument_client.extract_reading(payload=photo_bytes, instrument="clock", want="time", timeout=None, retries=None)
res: 1:53
